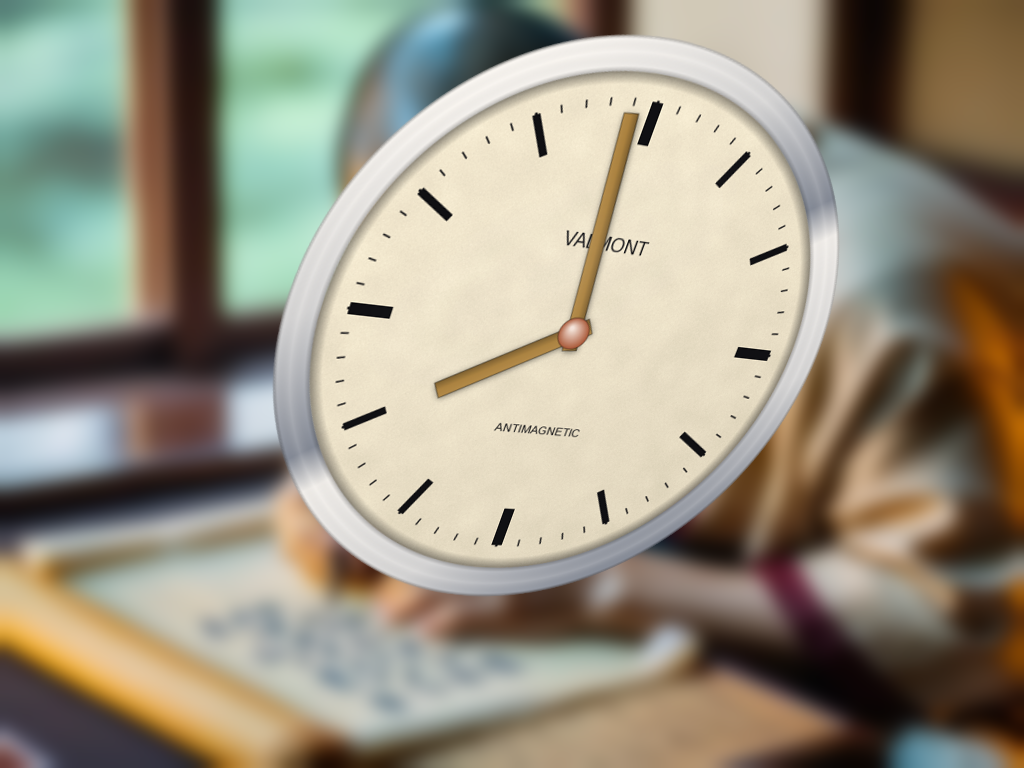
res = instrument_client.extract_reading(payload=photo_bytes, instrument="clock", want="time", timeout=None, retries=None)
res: 7:59
